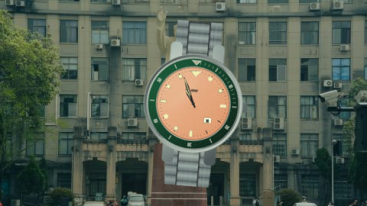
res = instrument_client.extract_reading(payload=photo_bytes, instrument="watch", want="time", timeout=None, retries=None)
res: 10:56
